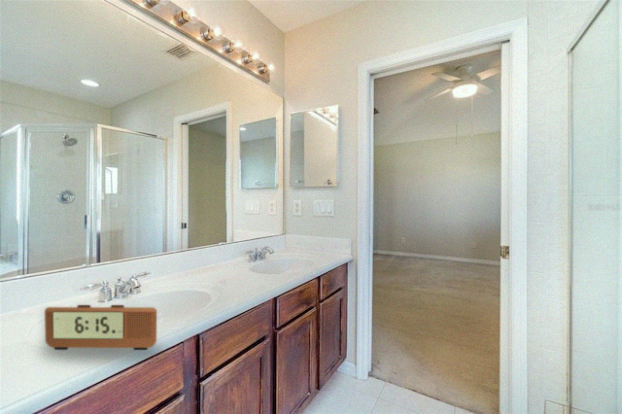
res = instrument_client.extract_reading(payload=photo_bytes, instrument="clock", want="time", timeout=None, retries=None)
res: 6:15
